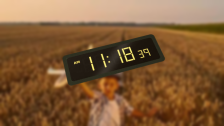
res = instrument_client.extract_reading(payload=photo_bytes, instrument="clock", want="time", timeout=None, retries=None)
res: 11:18:39
